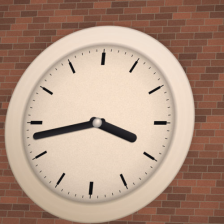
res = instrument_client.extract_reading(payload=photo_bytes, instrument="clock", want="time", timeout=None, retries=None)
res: 3:43
